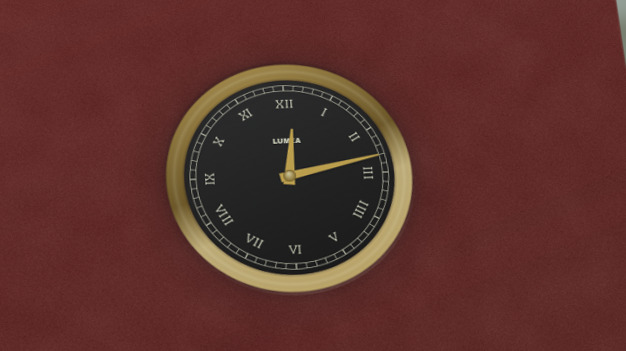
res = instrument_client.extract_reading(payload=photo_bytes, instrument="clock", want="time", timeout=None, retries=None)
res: 12:13
